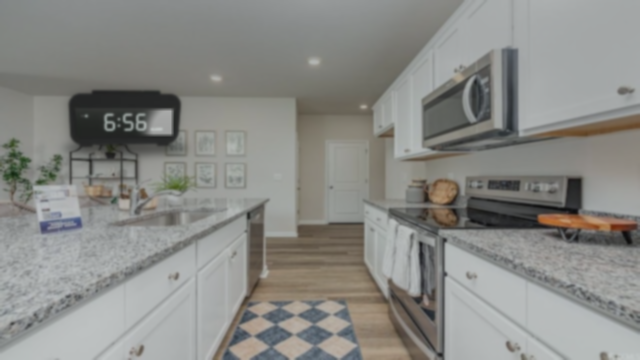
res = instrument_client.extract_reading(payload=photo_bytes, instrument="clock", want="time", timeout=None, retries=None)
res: 6:56
